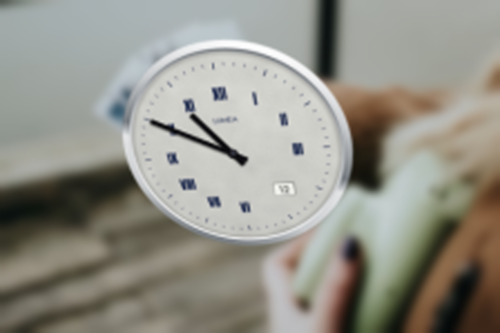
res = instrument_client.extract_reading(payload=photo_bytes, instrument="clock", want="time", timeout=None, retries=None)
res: 10:50
